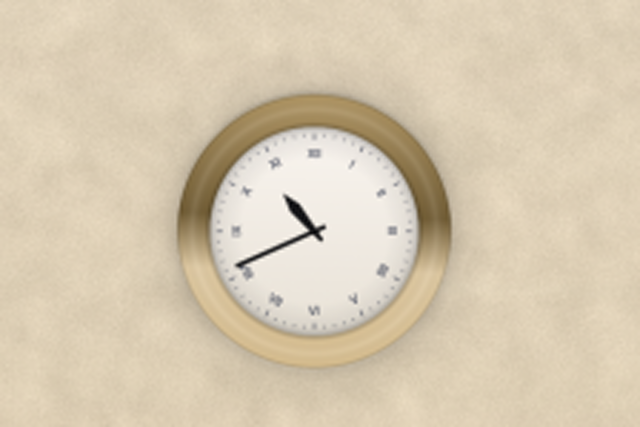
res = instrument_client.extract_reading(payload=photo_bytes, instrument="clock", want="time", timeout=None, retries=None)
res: 10:41
